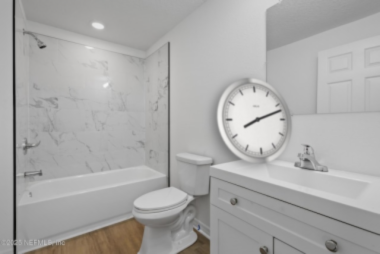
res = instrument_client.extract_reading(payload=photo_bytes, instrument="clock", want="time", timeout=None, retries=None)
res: 8:12
